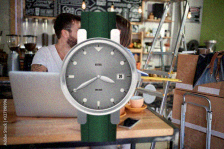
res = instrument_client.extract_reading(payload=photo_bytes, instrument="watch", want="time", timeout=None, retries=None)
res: 3:40
